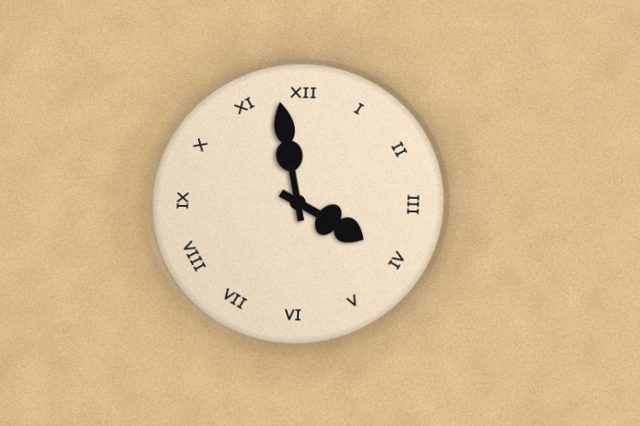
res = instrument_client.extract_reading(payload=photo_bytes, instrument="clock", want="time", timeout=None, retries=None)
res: 3:58
